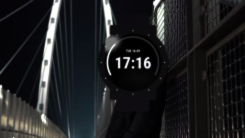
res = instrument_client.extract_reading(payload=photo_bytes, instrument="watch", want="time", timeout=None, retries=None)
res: 17:16
